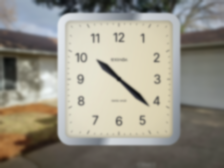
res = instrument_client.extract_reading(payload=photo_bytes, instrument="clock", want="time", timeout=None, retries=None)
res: 10:22
